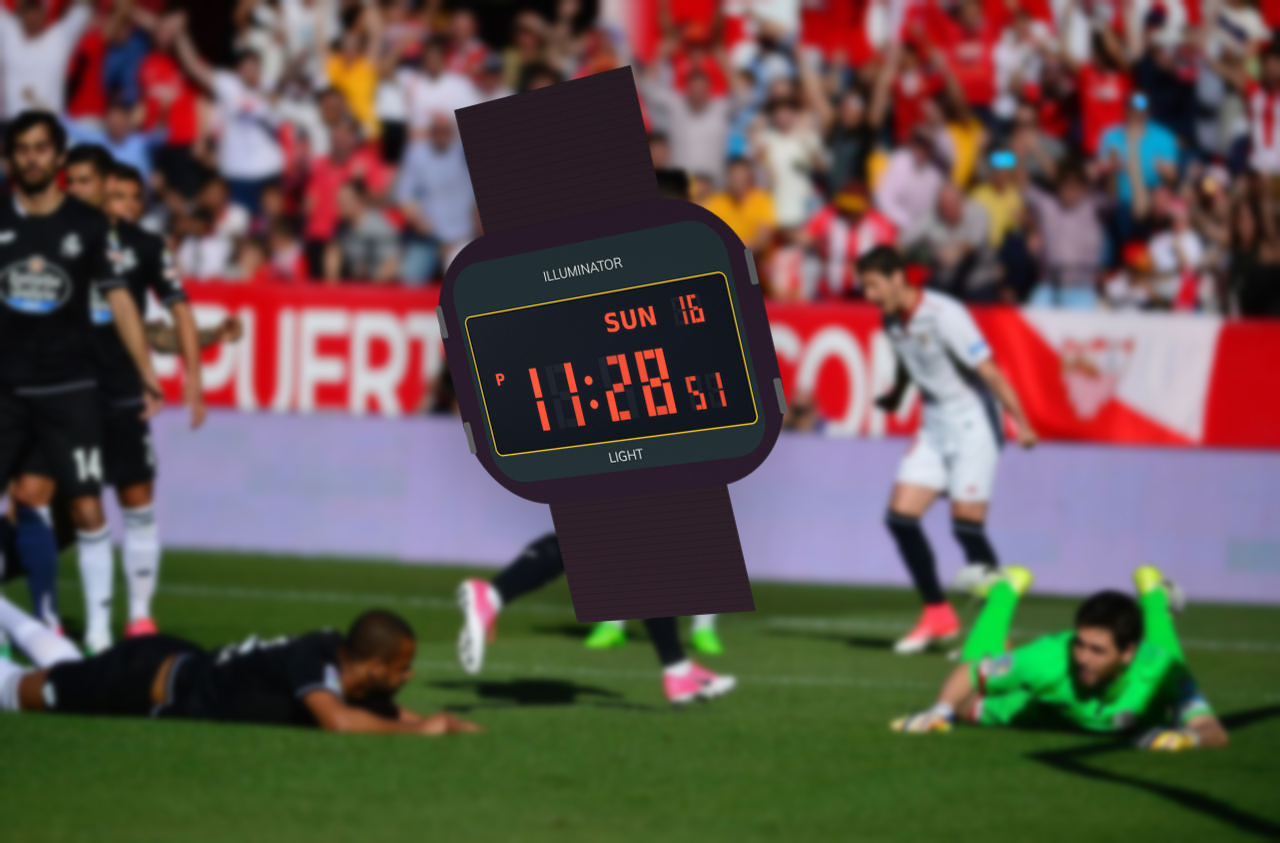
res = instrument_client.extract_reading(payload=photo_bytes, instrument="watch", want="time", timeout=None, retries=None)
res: 11:28:51
